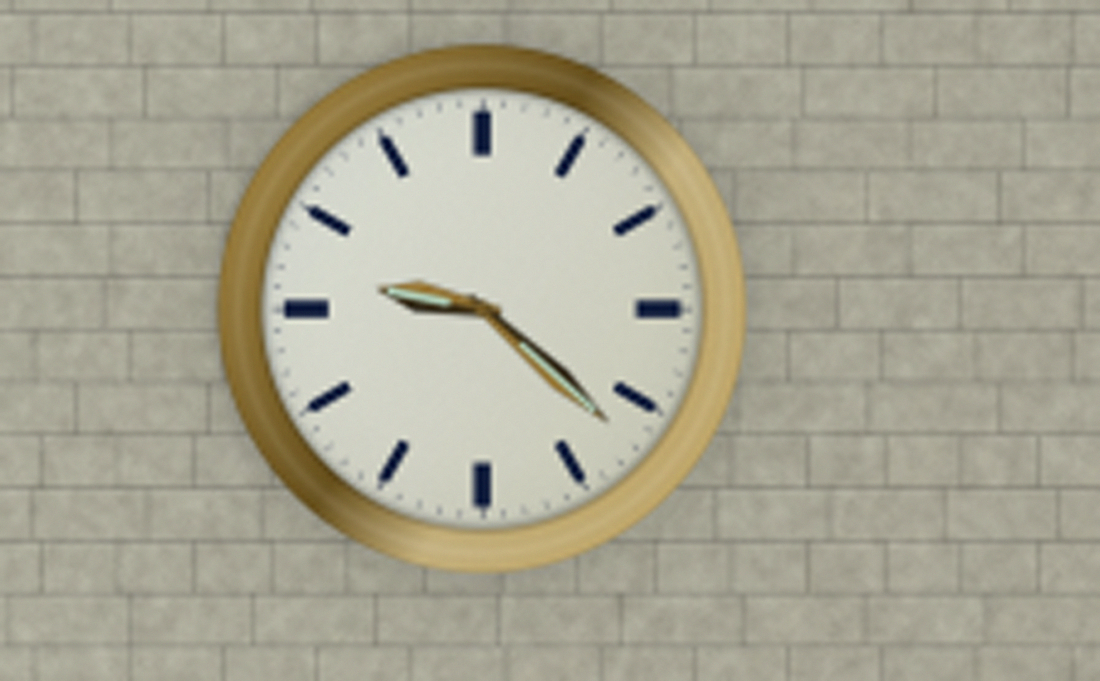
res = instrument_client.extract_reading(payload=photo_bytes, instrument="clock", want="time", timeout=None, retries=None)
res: 9:22
